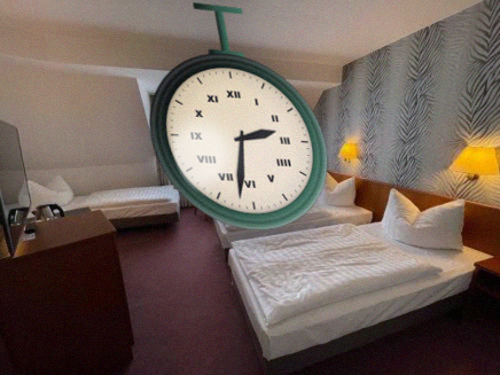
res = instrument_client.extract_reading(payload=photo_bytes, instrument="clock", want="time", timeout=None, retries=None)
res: 2:32
